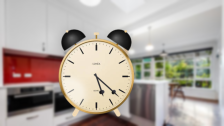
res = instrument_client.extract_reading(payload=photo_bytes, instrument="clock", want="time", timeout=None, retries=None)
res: 5:22
